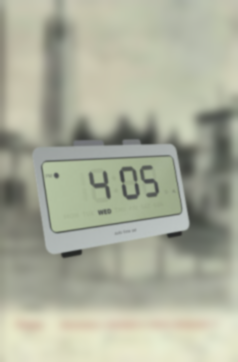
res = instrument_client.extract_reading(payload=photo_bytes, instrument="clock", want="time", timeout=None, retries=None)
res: 4:05
